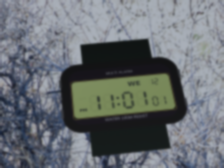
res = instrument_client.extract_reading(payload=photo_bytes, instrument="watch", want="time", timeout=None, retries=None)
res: 11:01
